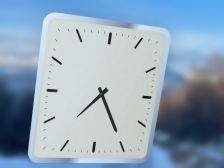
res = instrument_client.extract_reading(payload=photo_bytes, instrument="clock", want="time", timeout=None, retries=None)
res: 7:25
